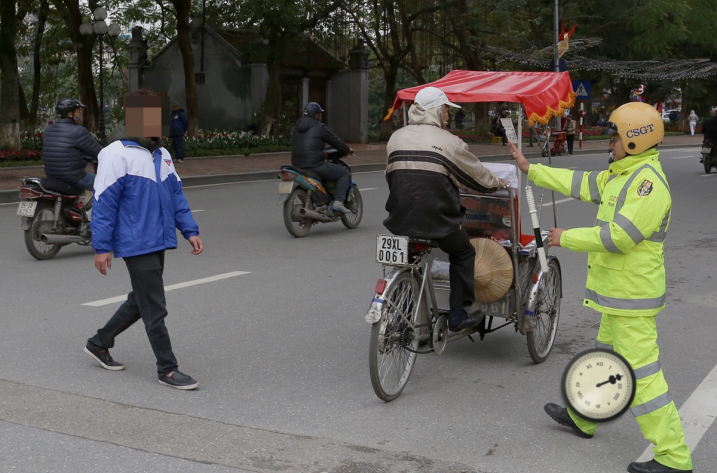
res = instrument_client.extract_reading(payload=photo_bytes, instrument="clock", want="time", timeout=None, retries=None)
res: 2:11
